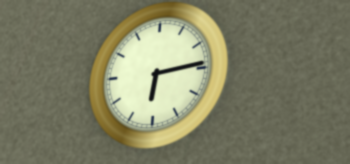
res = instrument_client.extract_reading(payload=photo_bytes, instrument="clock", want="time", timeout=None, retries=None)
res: 6:14
